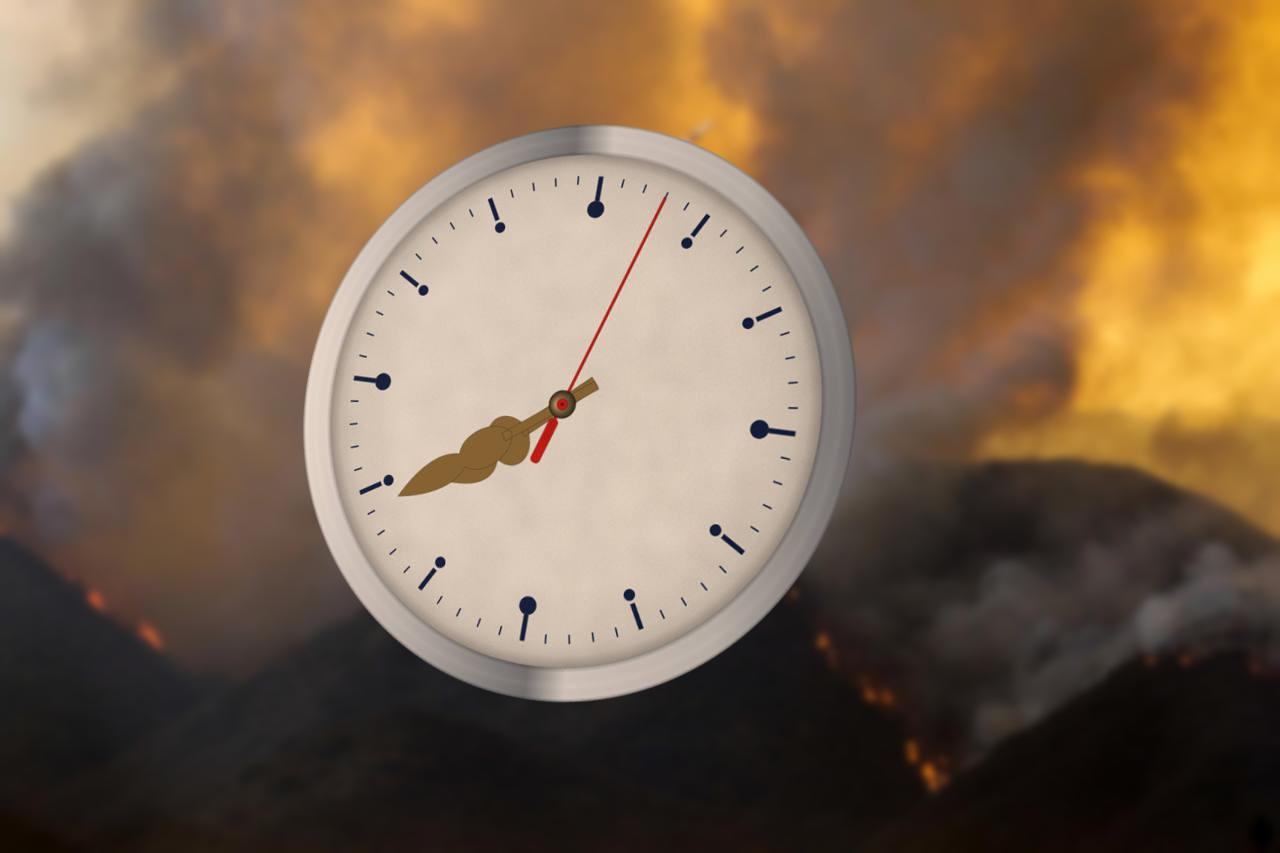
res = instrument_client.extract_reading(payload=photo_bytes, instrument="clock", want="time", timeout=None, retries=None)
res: 7:39:03
